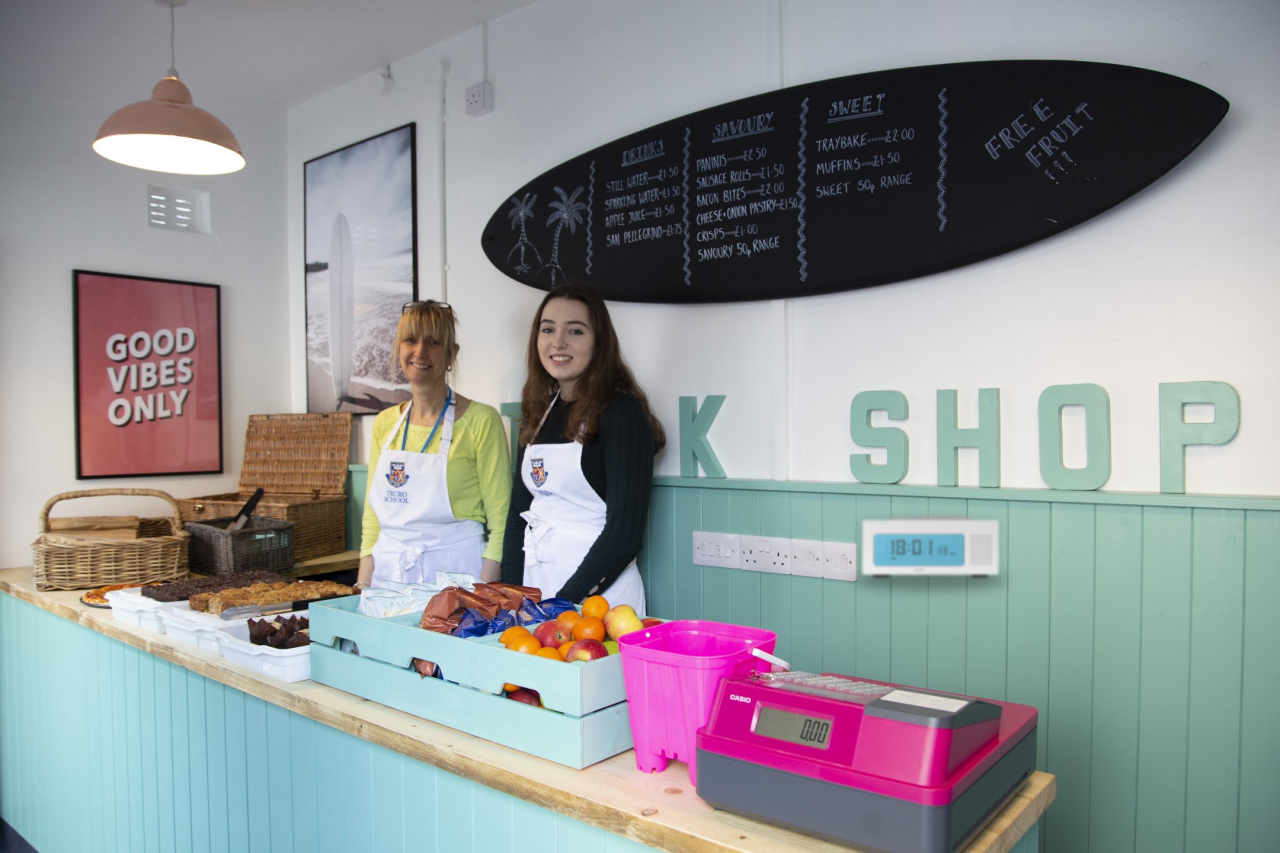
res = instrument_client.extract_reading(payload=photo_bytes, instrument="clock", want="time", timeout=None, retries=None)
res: 18:01
